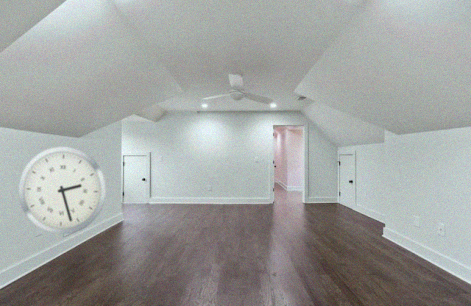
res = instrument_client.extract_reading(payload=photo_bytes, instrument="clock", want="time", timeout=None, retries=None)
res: 2:27
